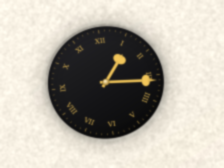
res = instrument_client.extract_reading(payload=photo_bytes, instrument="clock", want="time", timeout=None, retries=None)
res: 1:16
